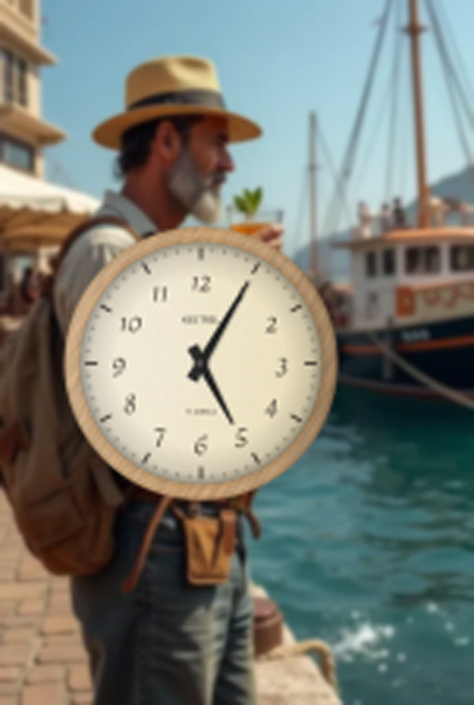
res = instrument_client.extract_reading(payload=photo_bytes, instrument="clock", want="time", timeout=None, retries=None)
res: 5:05
